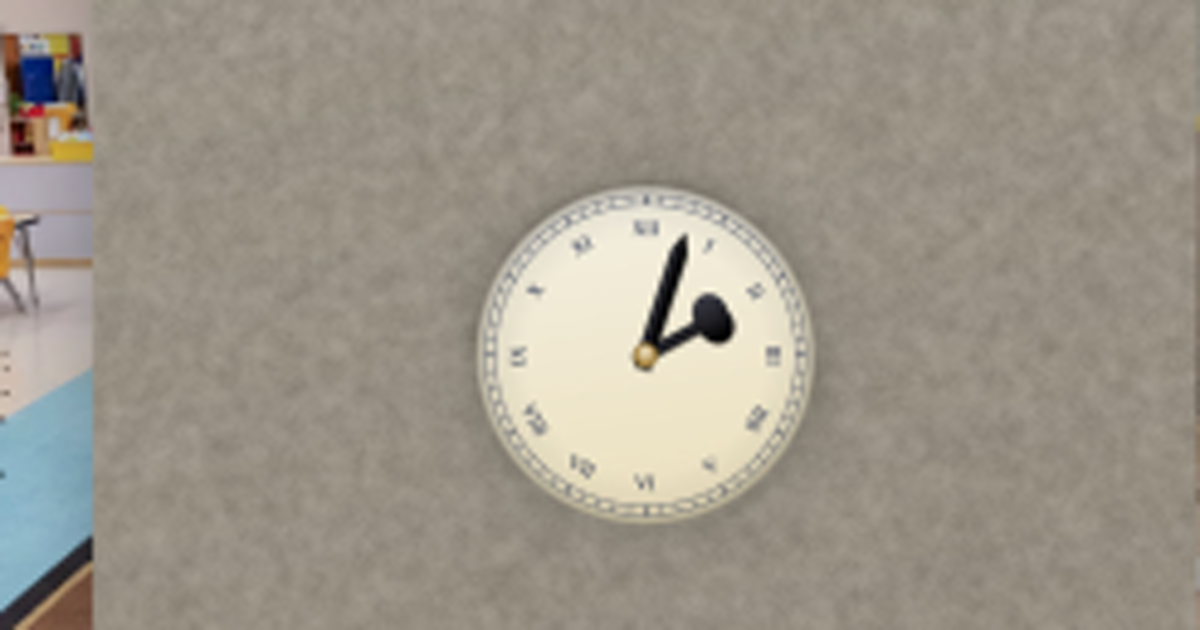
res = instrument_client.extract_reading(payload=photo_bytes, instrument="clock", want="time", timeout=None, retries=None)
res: 2:03
